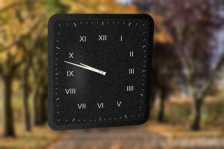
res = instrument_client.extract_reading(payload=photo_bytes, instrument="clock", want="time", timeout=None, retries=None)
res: 9:48
